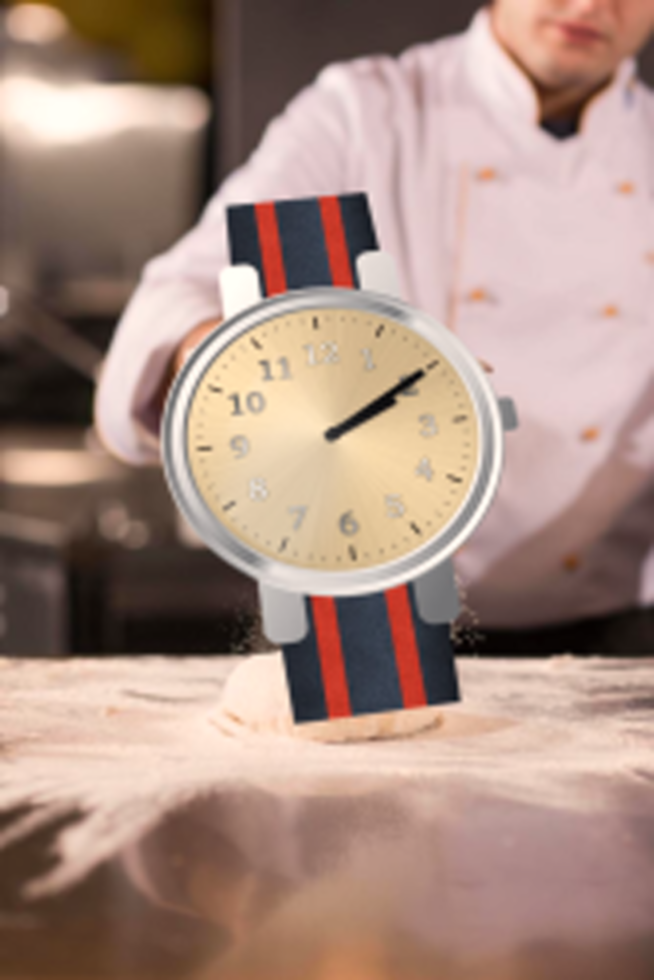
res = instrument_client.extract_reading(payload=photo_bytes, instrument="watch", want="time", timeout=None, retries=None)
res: 2:10
